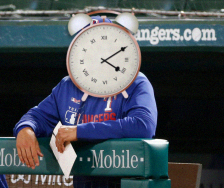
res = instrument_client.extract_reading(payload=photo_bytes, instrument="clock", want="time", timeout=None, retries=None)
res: 4:10
